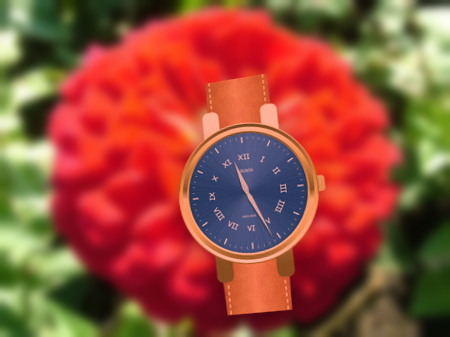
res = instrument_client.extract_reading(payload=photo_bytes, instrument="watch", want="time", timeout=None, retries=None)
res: 11:26
